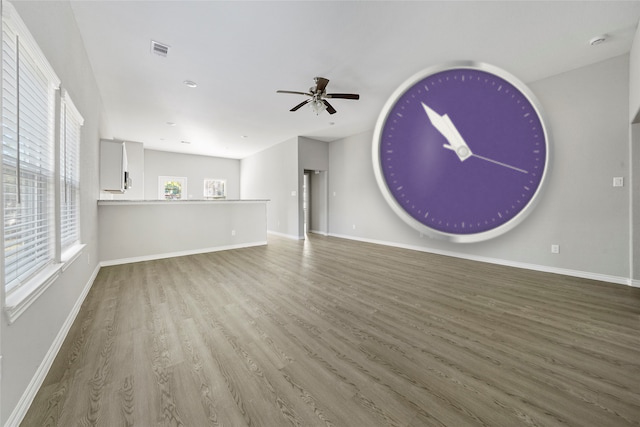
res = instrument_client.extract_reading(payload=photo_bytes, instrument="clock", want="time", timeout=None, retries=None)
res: 10:53:18
